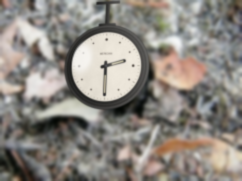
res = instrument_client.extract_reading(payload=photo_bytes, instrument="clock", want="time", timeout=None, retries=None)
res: 2:30
